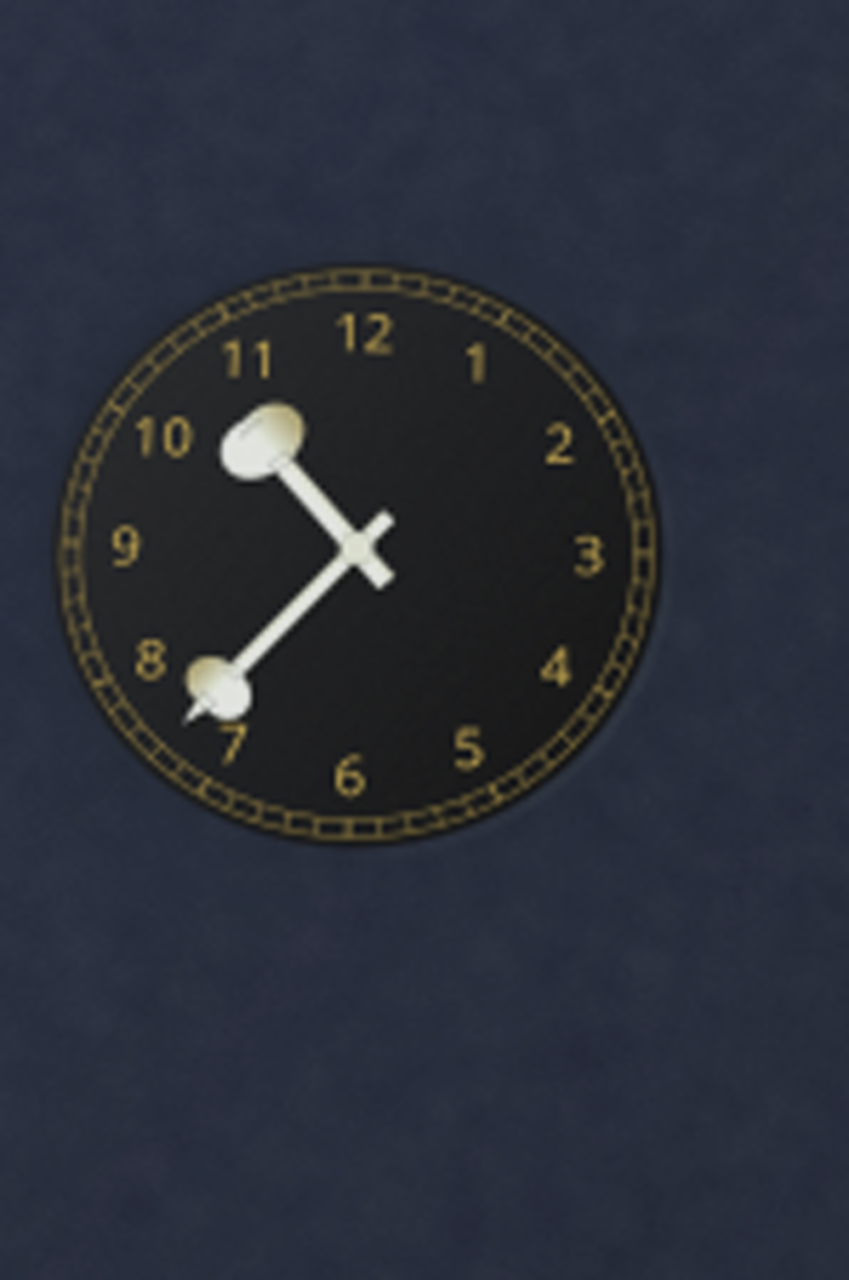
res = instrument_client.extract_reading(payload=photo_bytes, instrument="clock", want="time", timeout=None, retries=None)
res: 10:37
